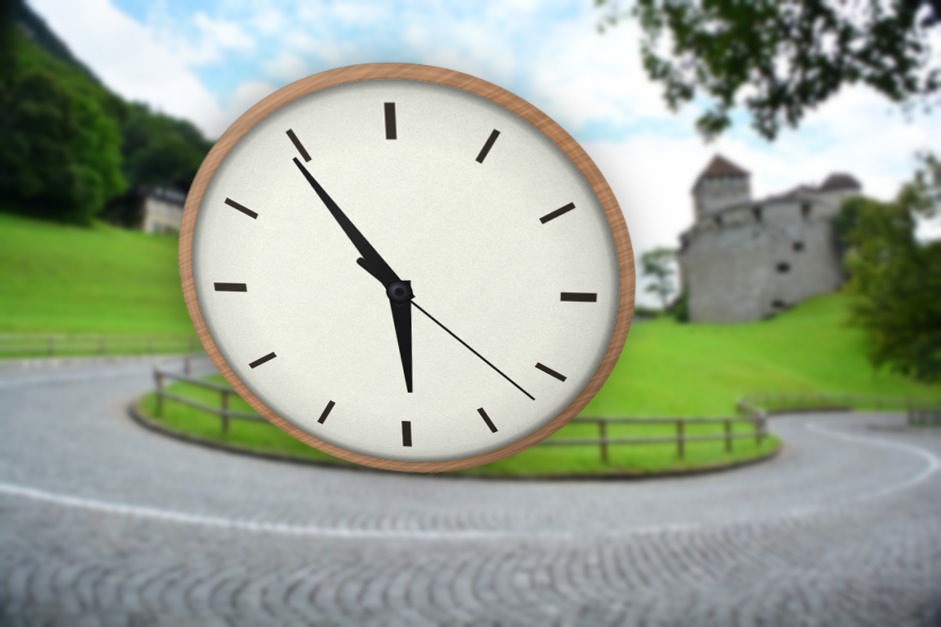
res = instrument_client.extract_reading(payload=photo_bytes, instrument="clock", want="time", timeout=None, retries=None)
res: 5:54:22
